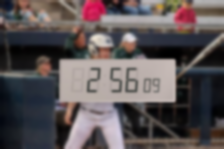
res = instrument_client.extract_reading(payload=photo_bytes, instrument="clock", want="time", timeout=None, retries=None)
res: 2:56:09
